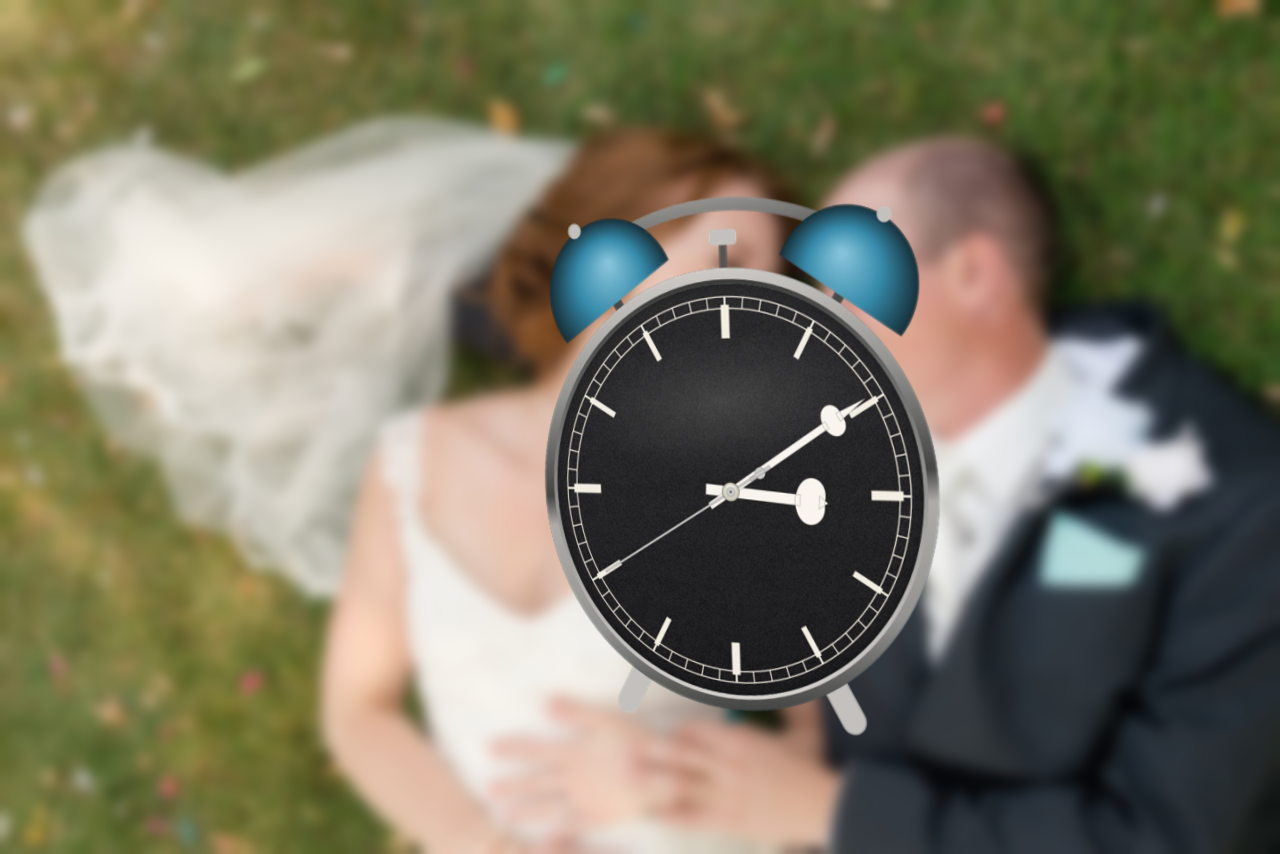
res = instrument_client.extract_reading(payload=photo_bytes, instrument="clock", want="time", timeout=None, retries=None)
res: 3:09:40
